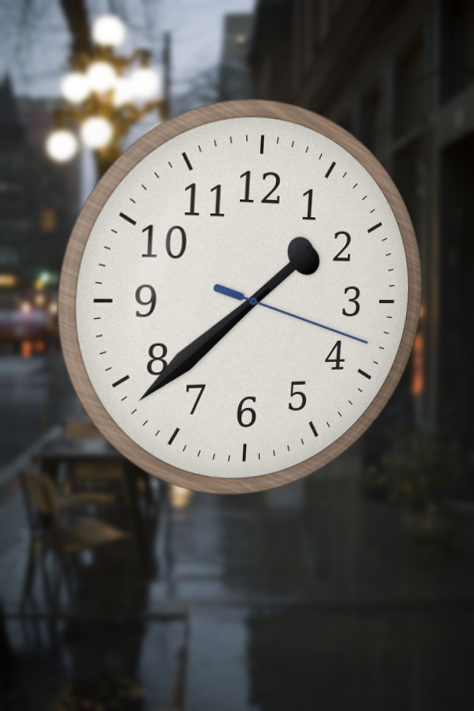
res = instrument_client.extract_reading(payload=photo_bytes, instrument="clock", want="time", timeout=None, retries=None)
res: 1:38:18
